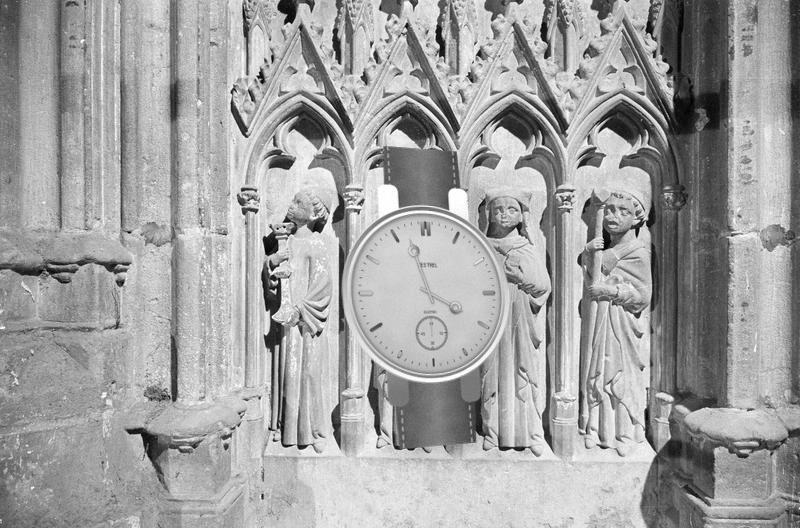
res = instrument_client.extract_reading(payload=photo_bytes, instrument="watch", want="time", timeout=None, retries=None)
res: 3:57
